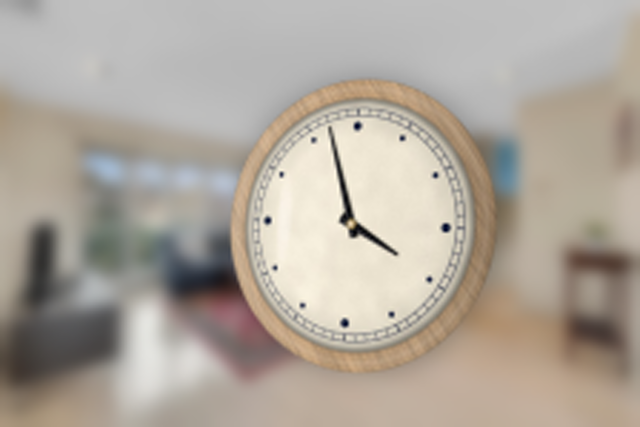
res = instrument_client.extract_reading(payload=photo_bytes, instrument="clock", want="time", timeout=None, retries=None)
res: 3:57
